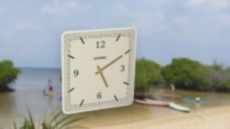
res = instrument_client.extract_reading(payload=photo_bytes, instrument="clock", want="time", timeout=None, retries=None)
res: 5:10
